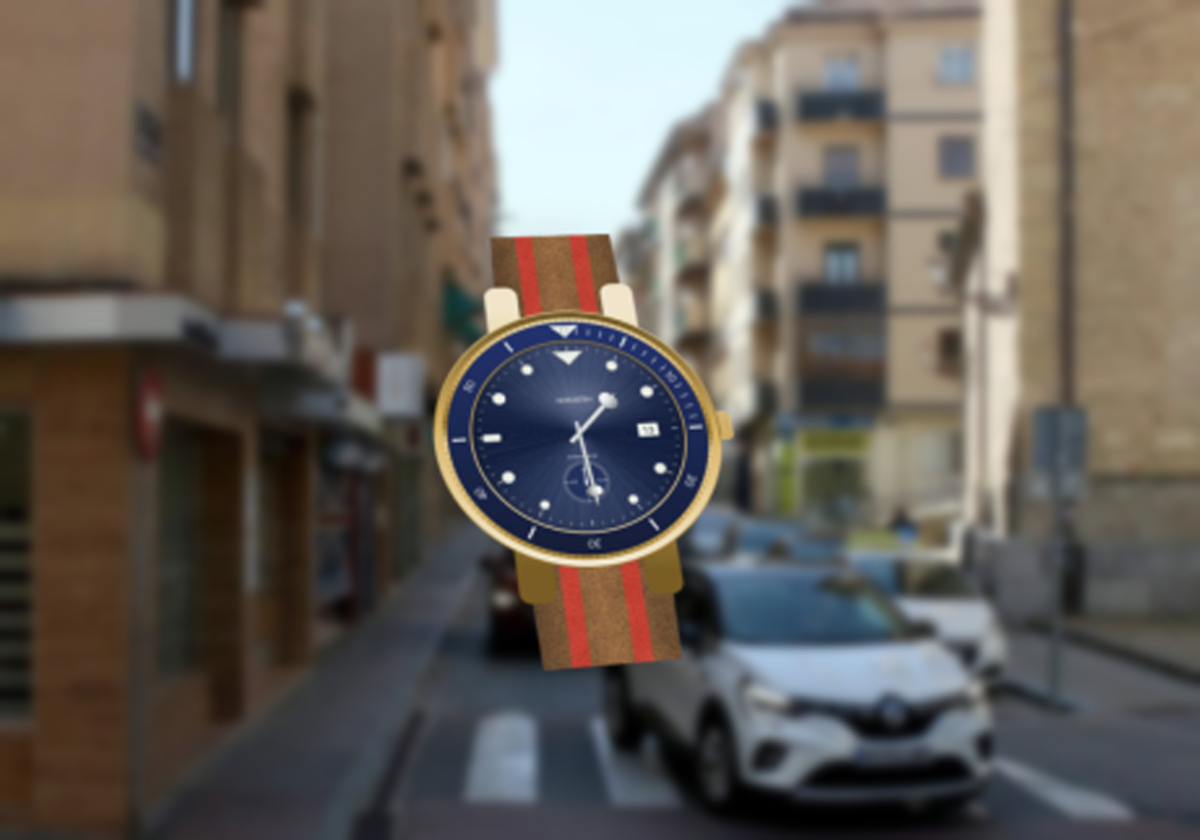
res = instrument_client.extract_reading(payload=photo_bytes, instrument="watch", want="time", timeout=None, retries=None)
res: 1:29
